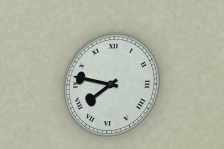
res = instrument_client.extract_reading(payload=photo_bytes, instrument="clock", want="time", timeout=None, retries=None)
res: 7:47
